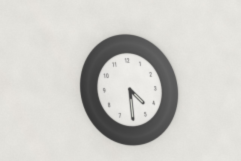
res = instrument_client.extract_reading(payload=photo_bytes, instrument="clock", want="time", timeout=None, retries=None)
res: 4:30
